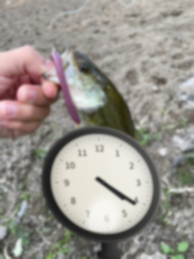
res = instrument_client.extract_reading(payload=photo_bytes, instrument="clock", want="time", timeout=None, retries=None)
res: 4:21
